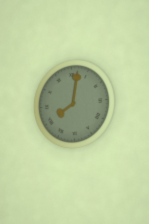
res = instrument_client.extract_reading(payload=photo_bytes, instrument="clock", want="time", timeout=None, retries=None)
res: 8:02
